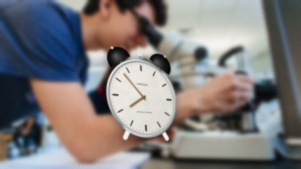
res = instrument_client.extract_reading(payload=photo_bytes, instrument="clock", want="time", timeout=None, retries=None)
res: 7:53
